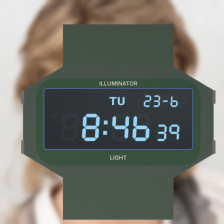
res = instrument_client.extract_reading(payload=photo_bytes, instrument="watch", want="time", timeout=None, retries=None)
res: 8:46:39
